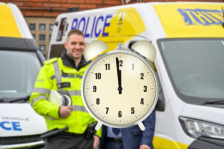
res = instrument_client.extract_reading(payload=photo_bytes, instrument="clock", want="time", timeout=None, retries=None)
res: 11:59
